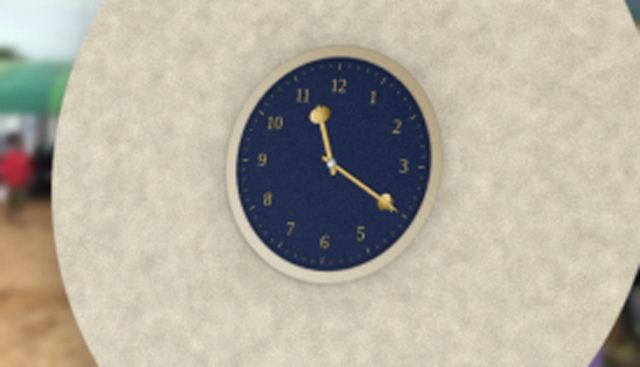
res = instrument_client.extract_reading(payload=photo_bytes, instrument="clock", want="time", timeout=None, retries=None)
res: 11:20
